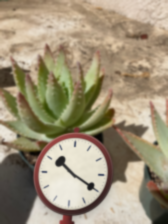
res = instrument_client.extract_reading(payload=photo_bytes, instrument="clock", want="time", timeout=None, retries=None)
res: 10:20
